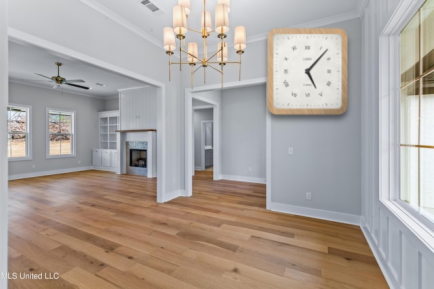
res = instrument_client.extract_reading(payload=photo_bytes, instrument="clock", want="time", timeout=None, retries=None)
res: 5:07
